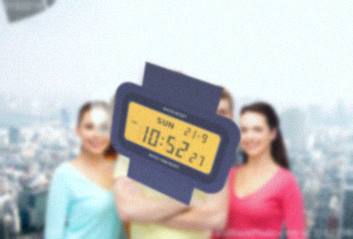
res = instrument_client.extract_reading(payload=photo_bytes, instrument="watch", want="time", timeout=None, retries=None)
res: 10:52:27
